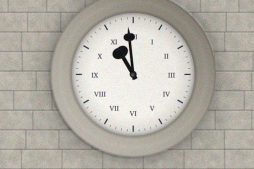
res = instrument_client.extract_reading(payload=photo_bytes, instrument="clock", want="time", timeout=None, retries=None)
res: 10:59
